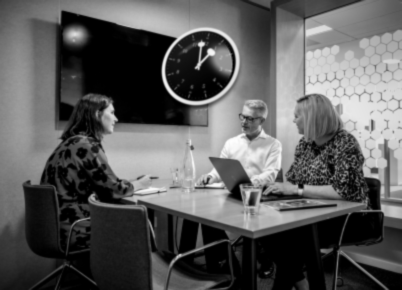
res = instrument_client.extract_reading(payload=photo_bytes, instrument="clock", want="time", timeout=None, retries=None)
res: 12:58
